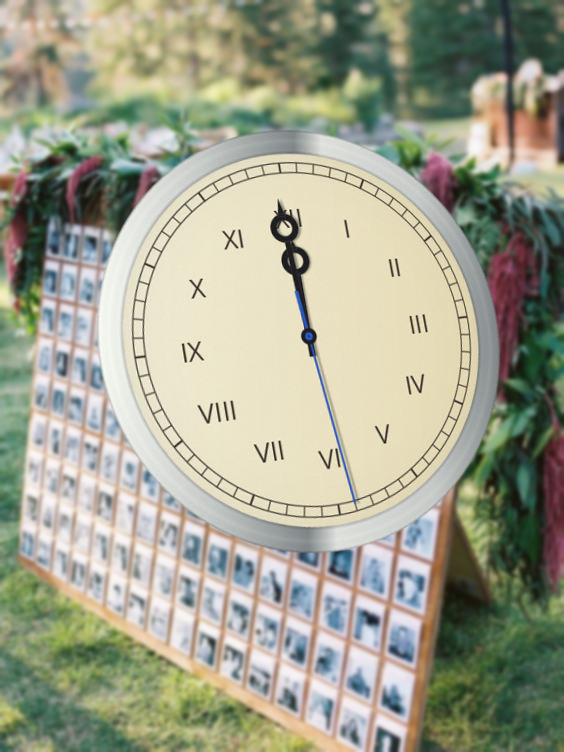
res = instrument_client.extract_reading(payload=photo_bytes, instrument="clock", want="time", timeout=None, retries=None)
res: 11:59:29
